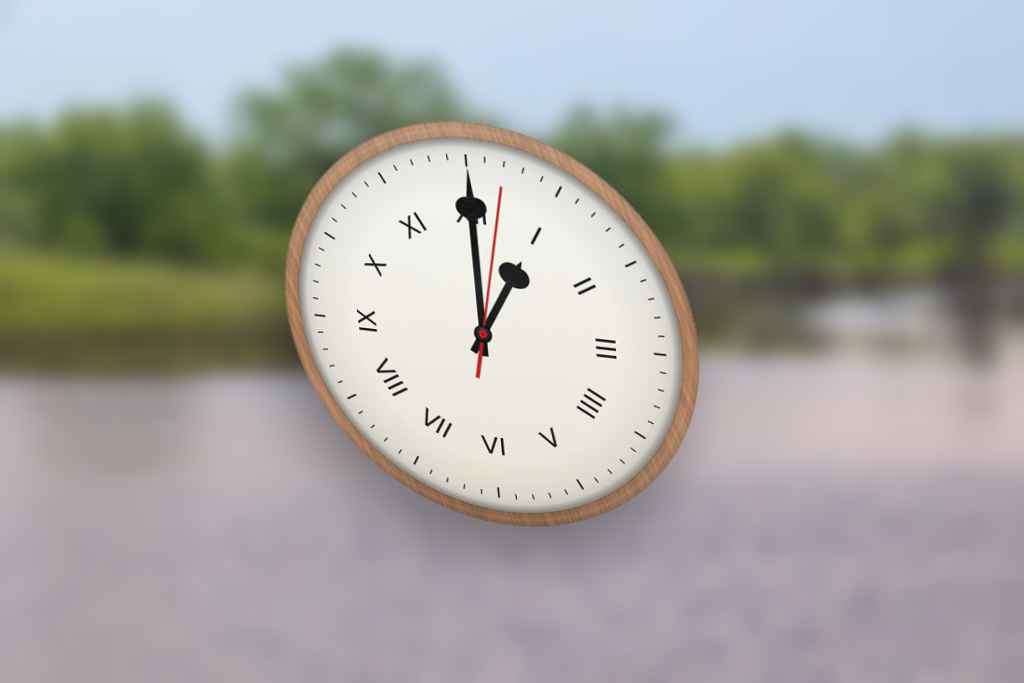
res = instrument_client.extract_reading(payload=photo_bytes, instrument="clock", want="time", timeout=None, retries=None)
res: 1:00:02
